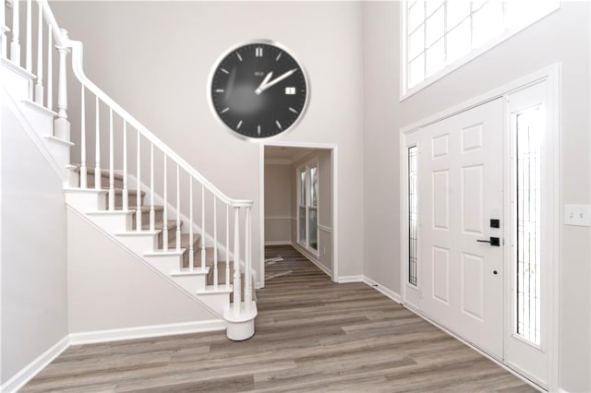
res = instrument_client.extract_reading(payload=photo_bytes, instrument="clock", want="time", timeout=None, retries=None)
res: 1:10
